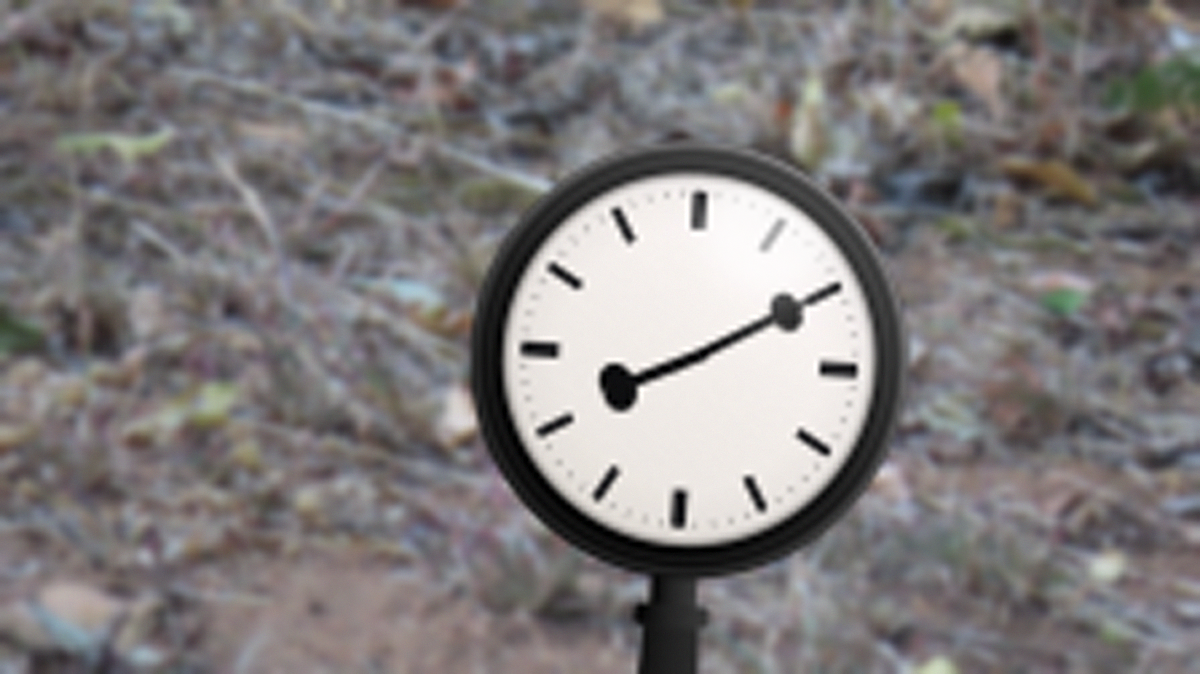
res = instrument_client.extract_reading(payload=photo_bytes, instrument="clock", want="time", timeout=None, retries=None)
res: 8:10
